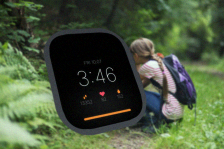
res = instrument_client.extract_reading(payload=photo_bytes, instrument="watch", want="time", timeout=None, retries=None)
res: 3:46
